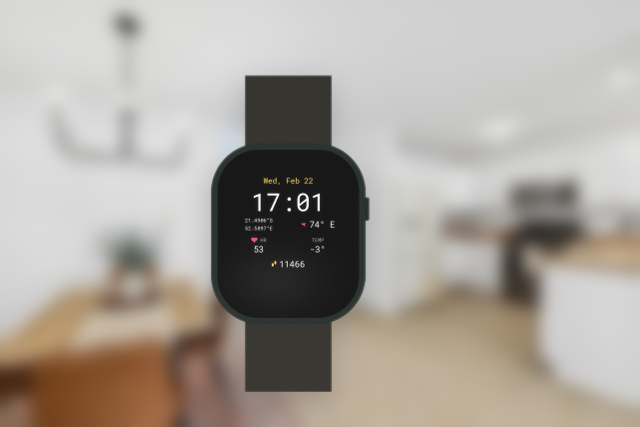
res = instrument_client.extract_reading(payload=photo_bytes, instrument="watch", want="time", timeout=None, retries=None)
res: 17:01
